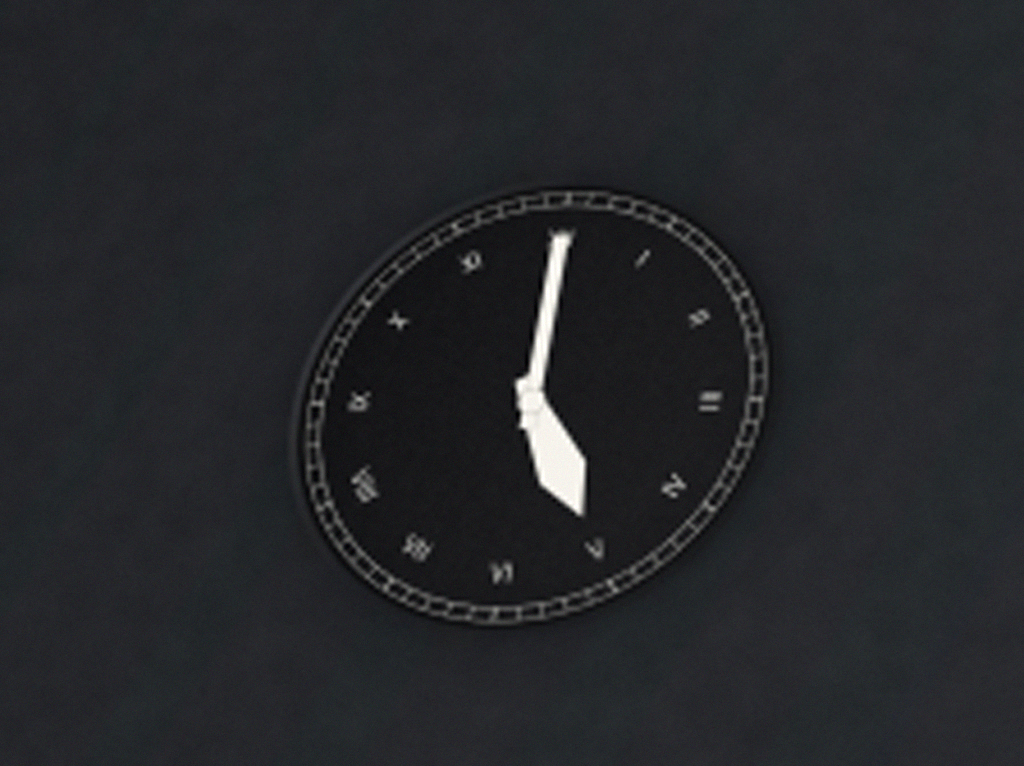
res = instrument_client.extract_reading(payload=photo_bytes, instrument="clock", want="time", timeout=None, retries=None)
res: 5:00
